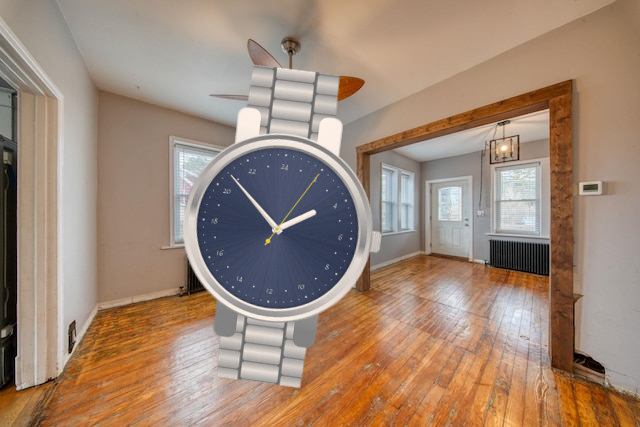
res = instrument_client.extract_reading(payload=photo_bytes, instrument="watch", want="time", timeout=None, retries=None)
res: 3:52:05
